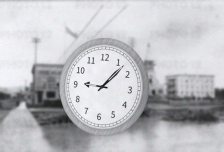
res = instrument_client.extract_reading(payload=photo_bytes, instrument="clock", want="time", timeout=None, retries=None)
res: 9:07
